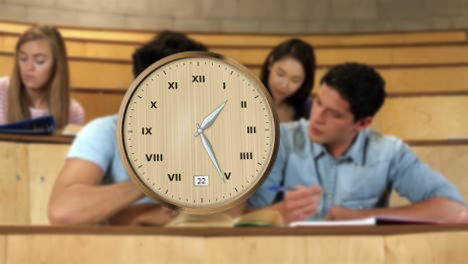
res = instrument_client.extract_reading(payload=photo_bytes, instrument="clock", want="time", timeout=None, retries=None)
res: 1:26
